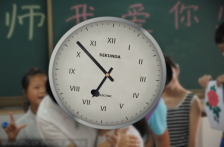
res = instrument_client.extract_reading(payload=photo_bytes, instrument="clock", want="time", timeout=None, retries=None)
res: 6:52
